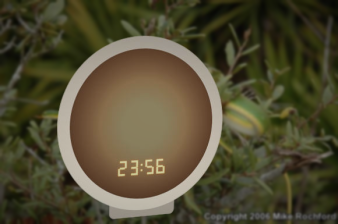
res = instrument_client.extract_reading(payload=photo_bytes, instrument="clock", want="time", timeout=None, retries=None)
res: 23:56
